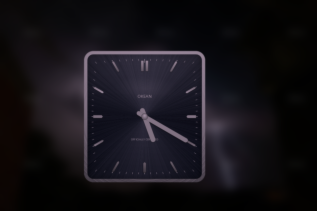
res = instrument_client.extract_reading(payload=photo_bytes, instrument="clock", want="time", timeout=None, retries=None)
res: 5:20
